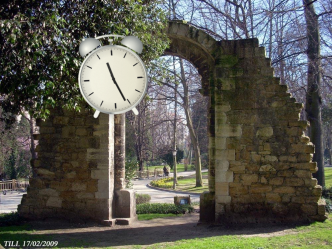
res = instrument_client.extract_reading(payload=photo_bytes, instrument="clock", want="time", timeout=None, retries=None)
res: 11:26
